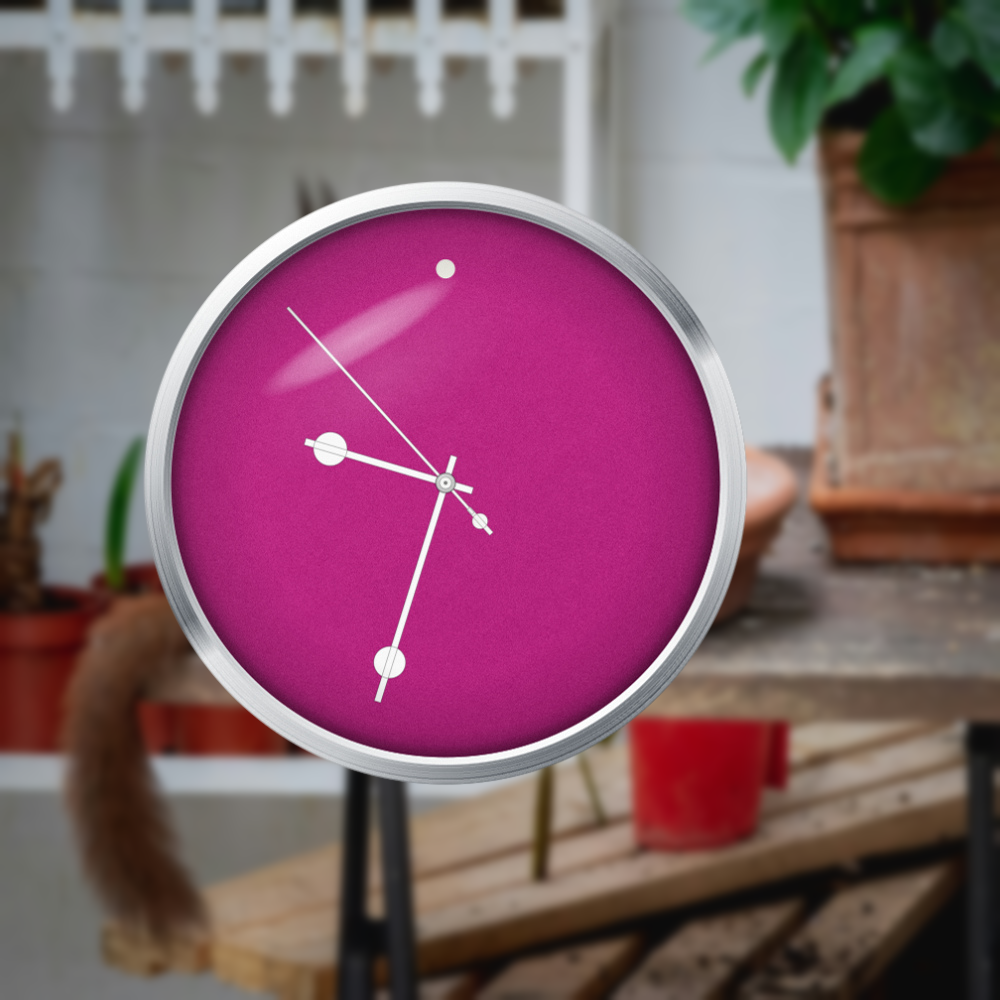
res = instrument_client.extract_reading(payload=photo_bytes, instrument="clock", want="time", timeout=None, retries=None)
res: 9:32:53
